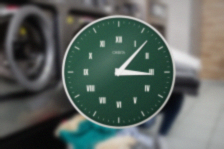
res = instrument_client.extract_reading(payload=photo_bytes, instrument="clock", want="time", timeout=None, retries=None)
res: 3:07
